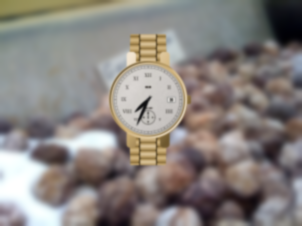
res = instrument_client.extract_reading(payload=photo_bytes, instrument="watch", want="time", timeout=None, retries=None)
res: 7:34
